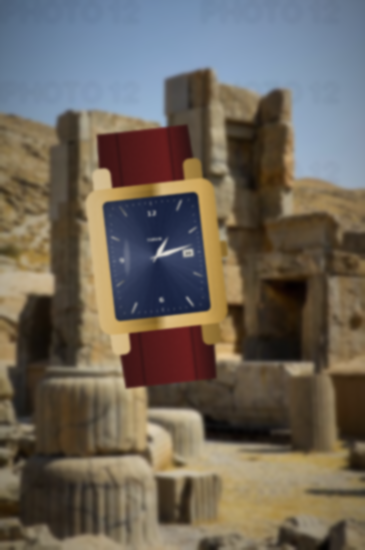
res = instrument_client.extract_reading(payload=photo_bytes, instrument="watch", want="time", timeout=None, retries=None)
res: 1:13
